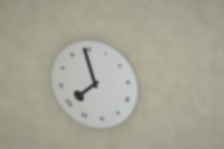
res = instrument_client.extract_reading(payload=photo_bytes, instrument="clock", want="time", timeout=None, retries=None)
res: 7:59
